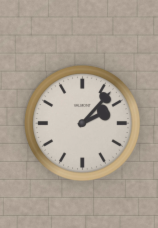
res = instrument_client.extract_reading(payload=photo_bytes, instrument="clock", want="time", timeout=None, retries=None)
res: 2:07
